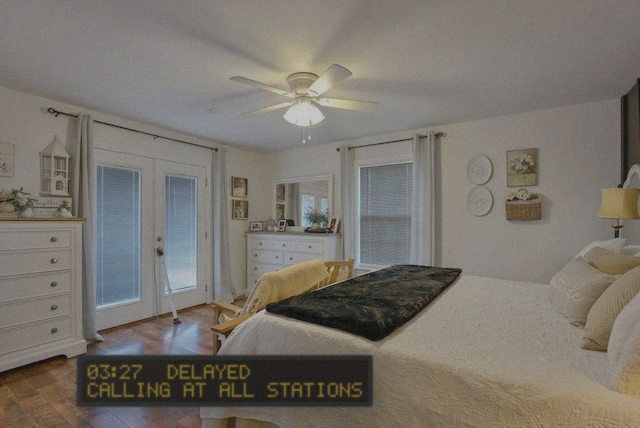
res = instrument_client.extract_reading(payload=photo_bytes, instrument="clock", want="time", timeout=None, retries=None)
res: 3:27
